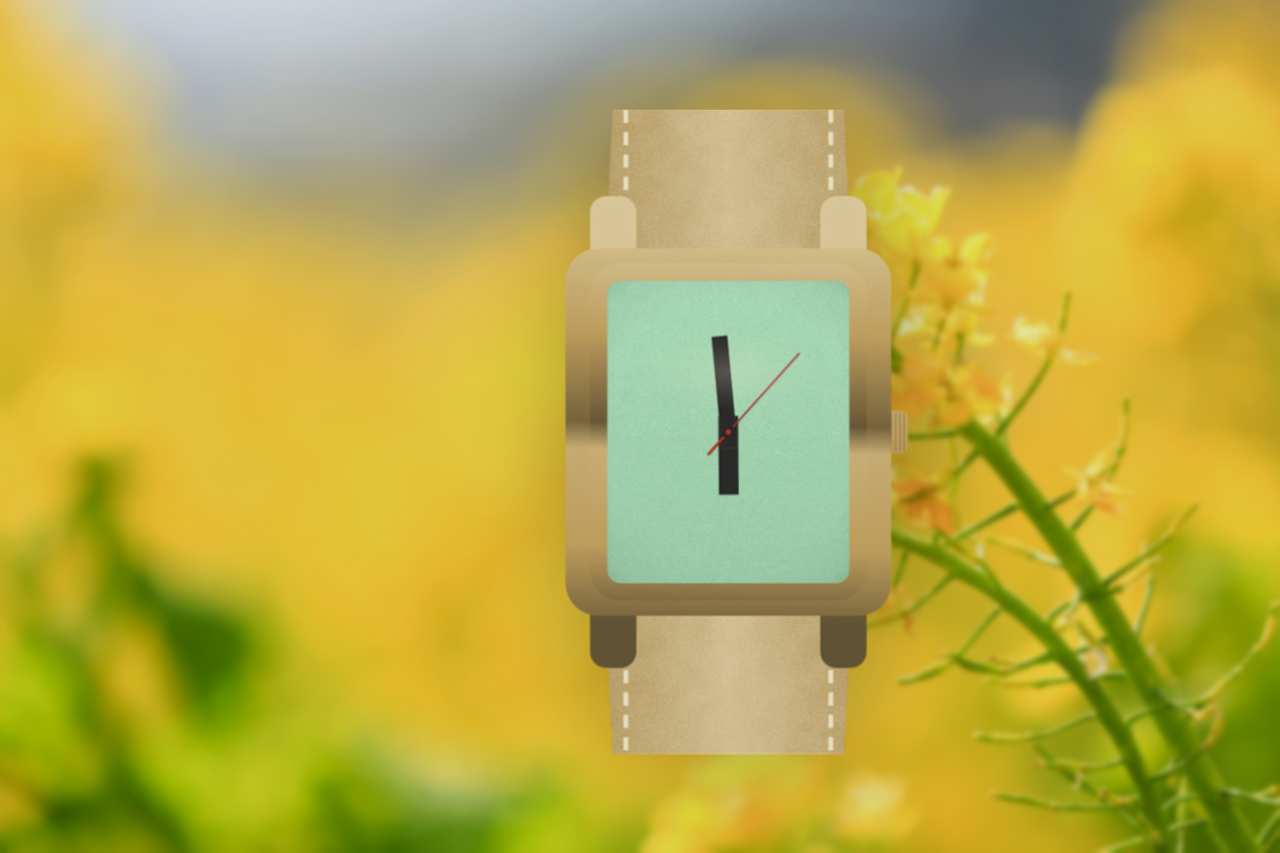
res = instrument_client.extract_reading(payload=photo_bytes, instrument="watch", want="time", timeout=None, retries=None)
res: 5:59:07
